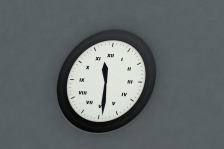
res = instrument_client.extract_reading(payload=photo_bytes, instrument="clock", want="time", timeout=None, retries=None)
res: 11:29
